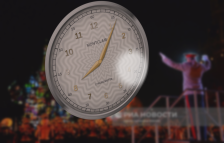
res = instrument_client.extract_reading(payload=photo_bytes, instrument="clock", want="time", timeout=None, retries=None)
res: 8:06
